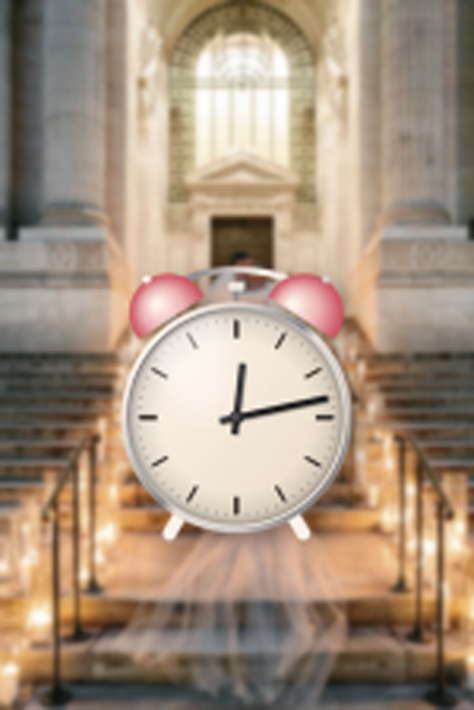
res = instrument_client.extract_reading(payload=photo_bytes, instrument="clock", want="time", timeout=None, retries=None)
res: 12:13
